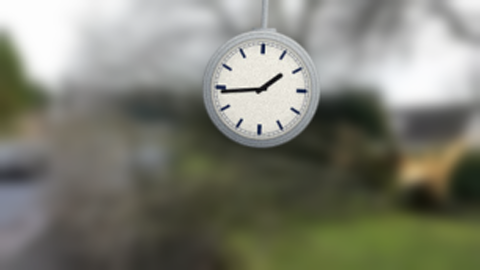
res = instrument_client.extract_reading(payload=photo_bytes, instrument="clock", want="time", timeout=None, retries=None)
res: 1:44
